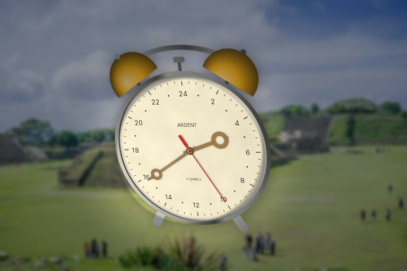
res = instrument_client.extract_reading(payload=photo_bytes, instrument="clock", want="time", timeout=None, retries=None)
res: 4:39:25
